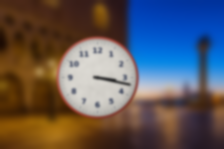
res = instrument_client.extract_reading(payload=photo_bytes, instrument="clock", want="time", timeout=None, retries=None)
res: 3:17
